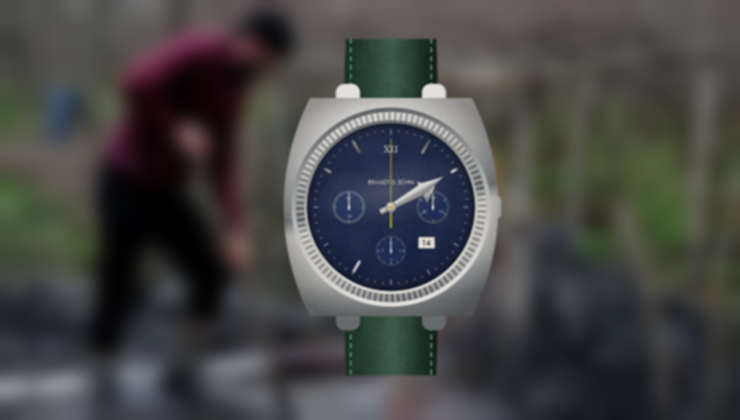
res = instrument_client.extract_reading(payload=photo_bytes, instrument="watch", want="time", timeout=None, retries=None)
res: 2:10
